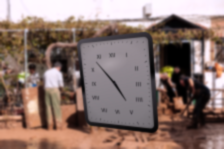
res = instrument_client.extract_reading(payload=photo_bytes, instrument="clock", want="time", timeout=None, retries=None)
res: 4:53
